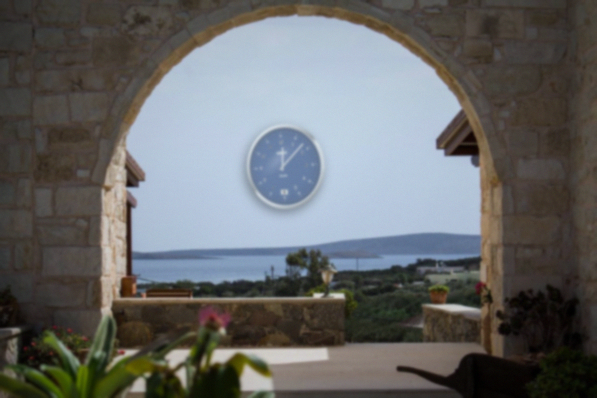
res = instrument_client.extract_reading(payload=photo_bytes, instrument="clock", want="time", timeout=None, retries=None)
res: 12:08
